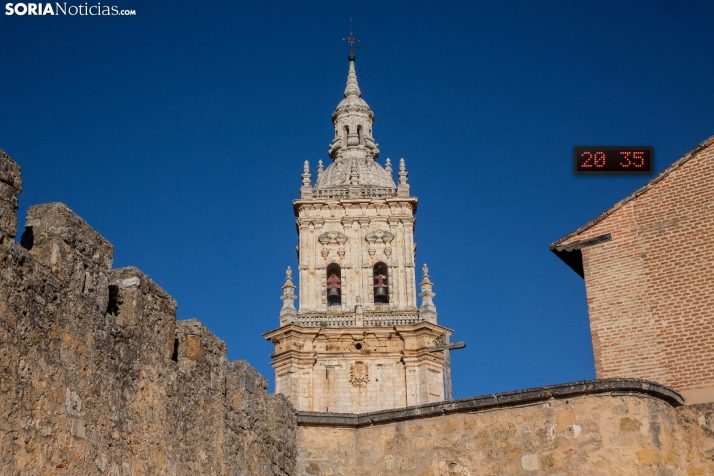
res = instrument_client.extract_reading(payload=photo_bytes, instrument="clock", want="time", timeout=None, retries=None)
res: 20:35
